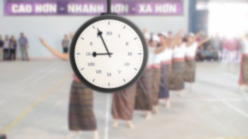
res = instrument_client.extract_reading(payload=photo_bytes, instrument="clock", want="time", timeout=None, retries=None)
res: 8:56
